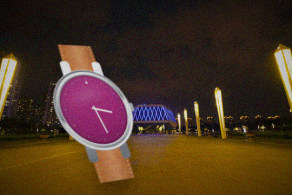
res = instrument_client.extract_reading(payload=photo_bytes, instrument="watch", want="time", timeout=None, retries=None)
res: 3:28
